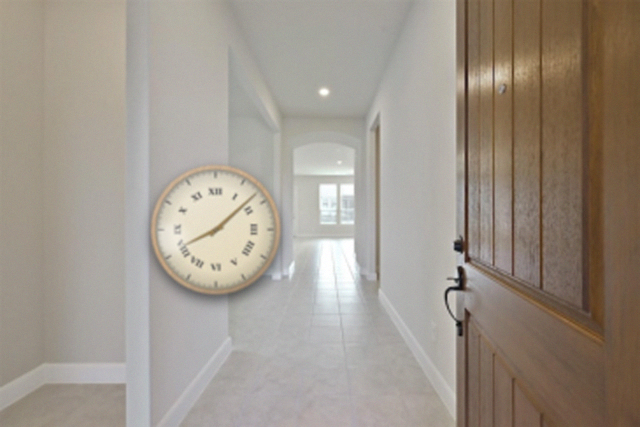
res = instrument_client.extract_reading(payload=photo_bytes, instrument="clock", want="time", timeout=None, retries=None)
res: 8:08
